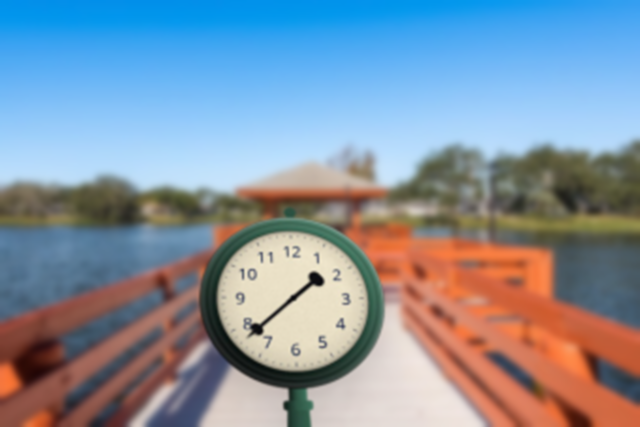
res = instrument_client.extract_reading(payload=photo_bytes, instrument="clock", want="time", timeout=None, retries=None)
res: 1:38
